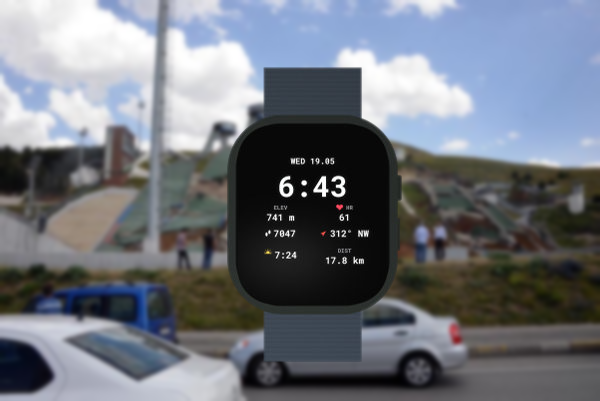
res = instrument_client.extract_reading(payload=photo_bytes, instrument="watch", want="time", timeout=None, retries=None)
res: 6:43
